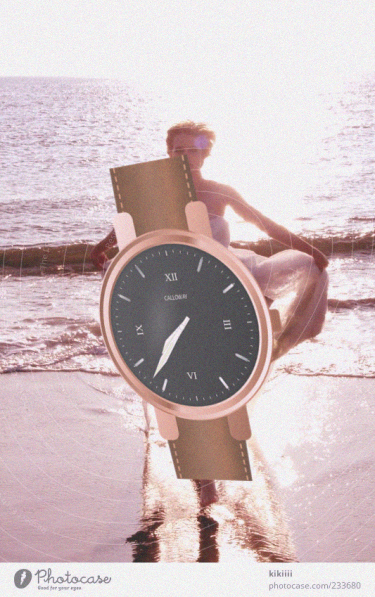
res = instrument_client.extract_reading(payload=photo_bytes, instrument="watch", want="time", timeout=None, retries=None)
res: 7:37
